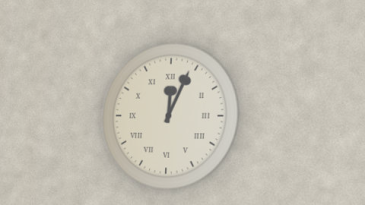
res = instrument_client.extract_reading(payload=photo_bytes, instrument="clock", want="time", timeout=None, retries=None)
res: 12:04
